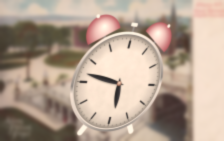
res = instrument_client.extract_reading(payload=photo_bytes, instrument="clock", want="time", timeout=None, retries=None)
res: 5:47
